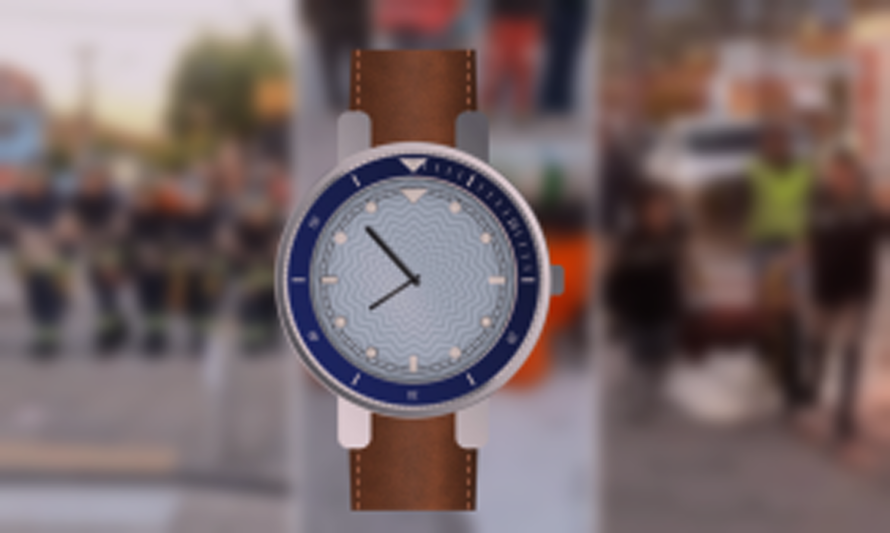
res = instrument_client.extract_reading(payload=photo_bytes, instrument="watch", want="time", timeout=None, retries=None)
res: 7:53
